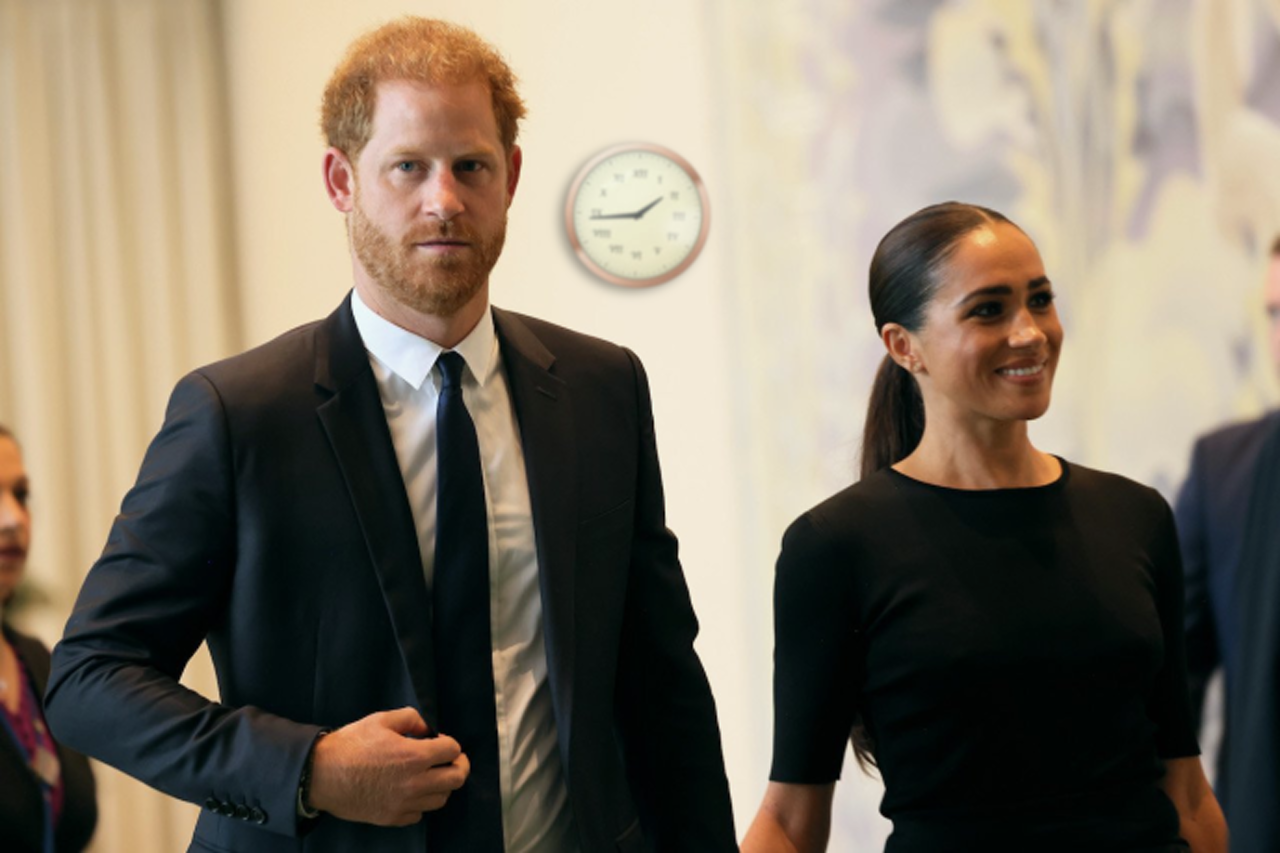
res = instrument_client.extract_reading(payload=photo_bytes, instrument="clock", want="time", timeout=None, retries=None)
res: 1:44
